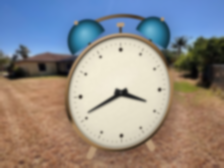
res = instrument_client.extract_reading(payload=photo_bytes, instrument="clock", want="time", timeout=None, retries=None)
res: 3:41
